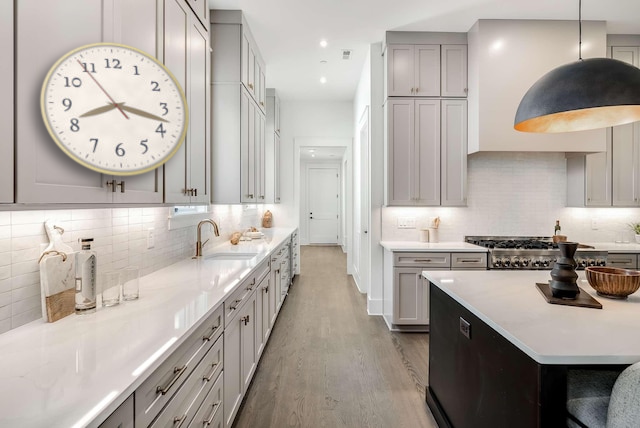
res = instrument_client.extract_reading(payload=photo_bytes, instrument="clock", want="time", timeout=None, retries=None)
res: 8:17:54
